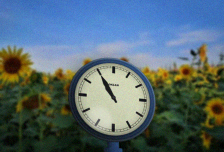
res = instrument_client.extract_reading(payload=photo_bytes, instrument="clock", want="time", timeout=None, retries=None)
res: 10:55
